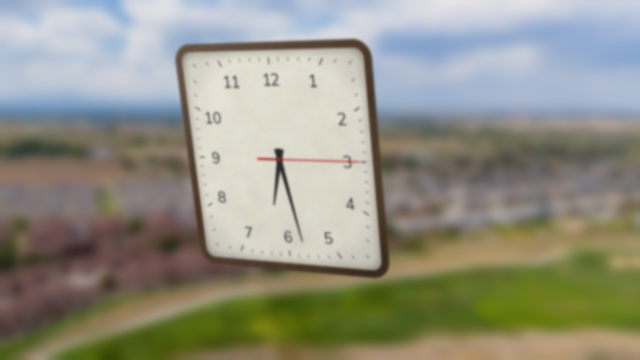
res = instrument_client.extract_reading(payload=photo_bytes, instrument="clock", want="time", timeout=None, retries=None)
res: 6:28:15
